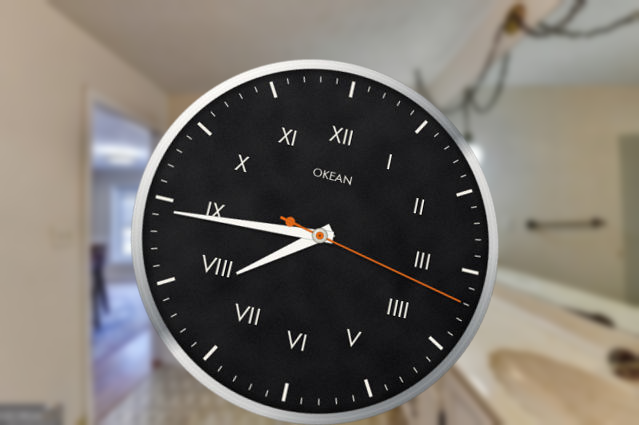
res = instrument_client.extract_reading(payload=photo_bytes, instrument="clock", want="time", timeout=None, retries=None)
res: 7:44:17
